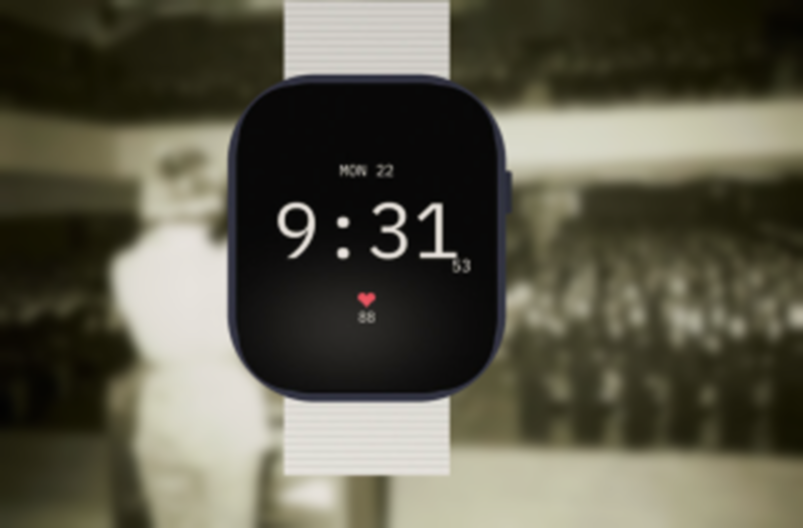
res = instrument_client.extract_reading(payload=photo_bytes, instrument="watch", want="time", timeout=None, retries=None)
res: 9:31
